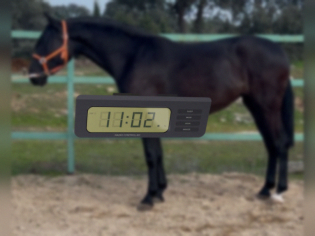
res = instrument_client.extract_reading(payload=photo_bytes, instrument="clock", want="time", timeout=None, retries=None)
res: 11:02
